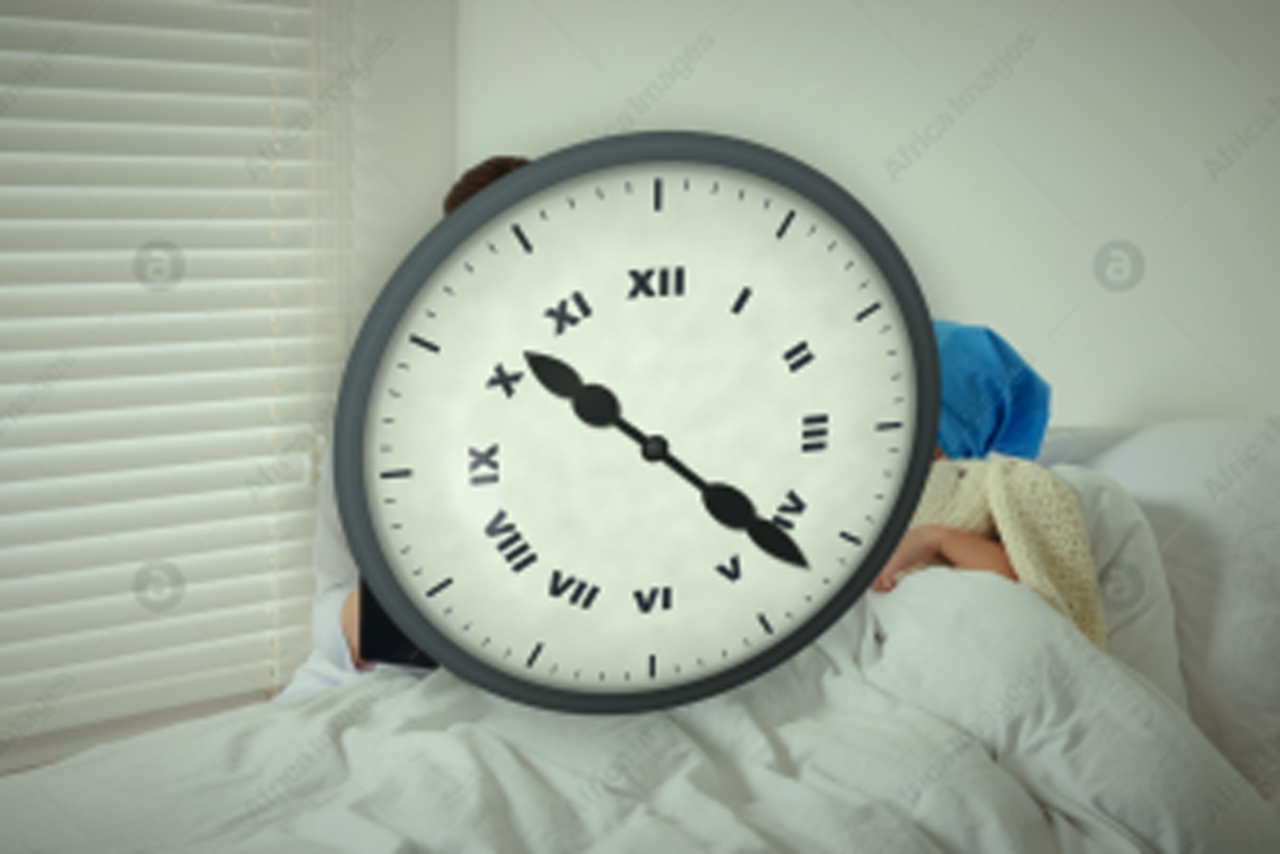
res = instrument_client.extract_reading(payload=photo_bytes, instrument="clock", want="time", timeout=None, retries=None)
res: 10:22
